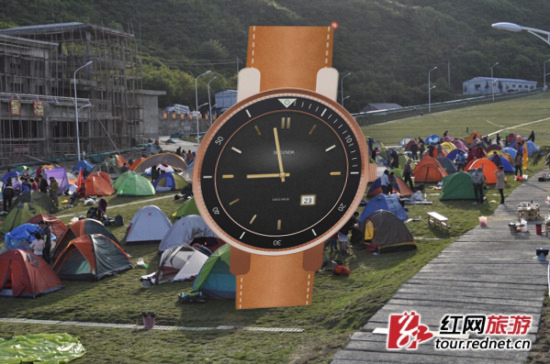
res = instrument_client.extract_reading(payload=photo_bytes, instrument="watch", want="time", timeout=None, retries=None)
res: 8:58
